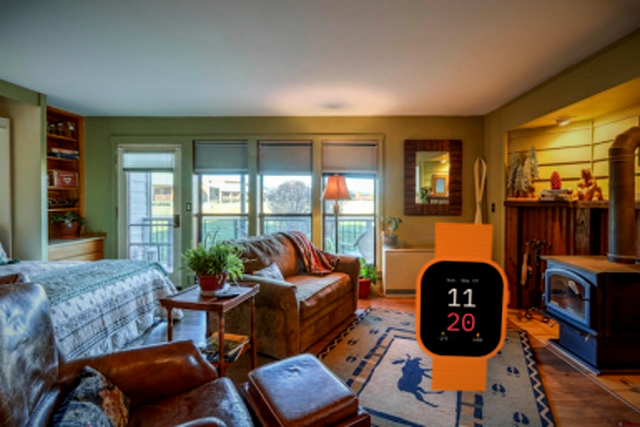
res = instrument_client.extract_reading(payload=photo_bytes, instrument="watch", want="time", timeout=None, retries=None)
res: 11:20
